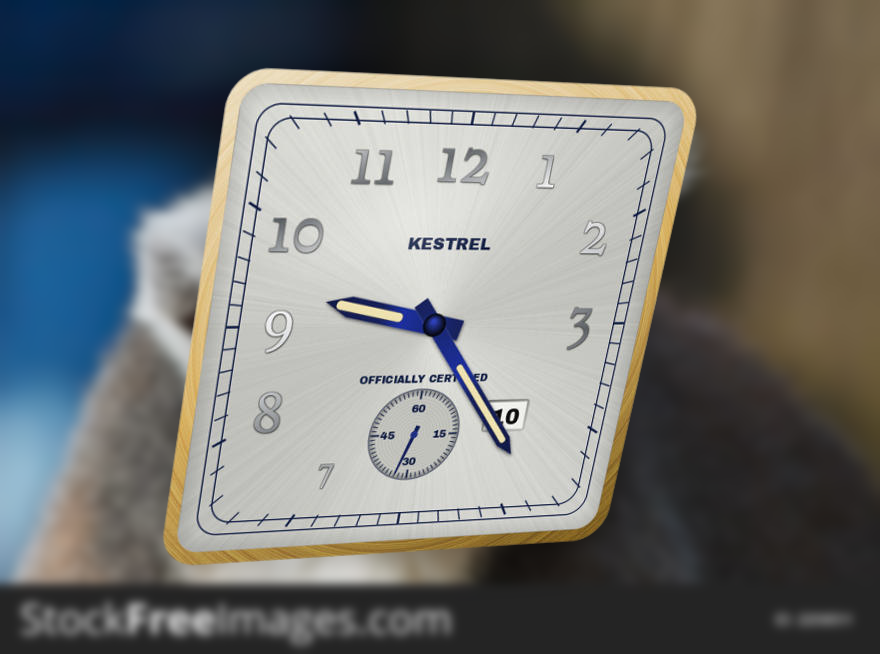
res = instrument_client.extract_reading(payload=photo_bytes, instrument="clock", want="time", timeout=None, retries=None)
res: 9:23:33
